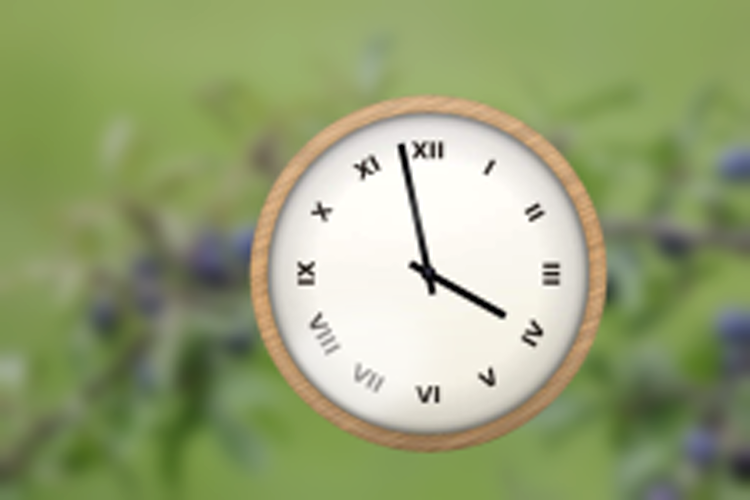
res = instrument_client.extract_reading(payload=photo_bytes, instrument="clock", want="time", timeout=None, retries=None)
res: 3:58
